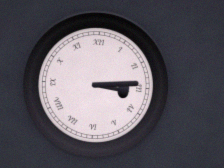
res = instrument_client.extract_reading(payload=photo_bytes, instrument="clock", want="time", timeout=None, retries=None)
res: 3:14
